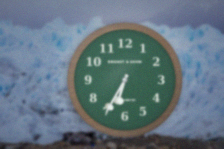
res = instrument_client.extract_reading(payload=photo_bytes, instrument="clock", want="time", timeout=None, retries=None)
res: 6:35
